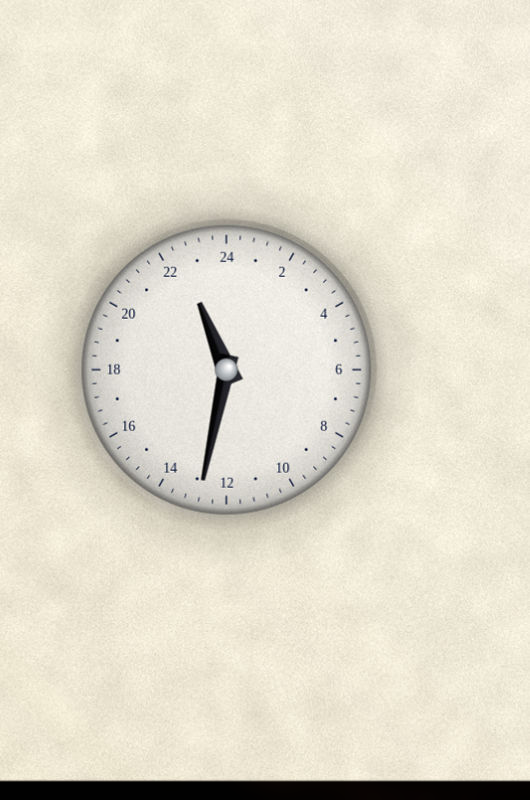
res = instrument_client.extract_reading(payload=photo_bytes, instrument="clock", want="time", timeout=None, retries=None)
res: 22:32
